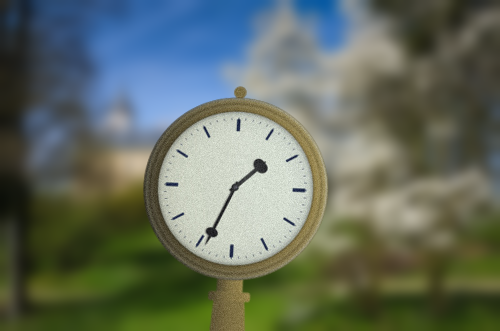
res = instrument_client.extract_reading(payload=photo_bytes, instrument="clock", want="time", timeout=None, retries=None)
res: 1:34
